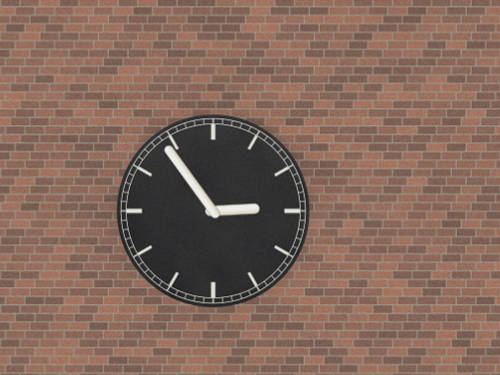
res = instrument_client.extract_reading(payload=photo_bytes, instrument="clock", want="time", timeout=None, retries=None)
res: 2:54
